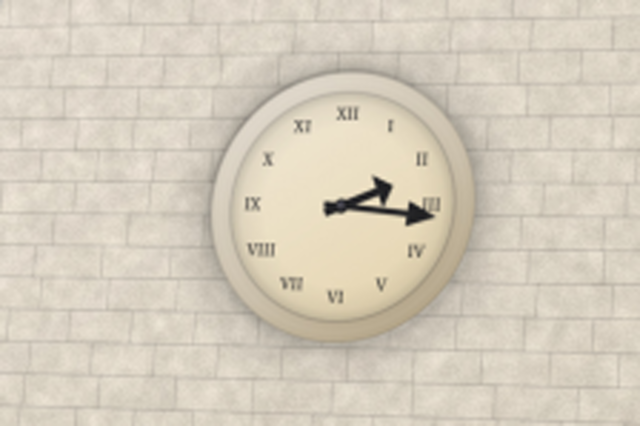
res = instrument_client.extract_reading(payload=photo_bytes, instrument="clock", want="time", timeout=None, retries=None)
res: 2:16
